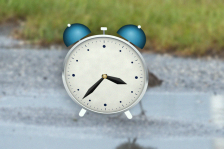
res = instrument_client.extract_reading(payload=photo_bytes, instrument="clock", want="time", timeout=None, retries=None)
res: 3:37
